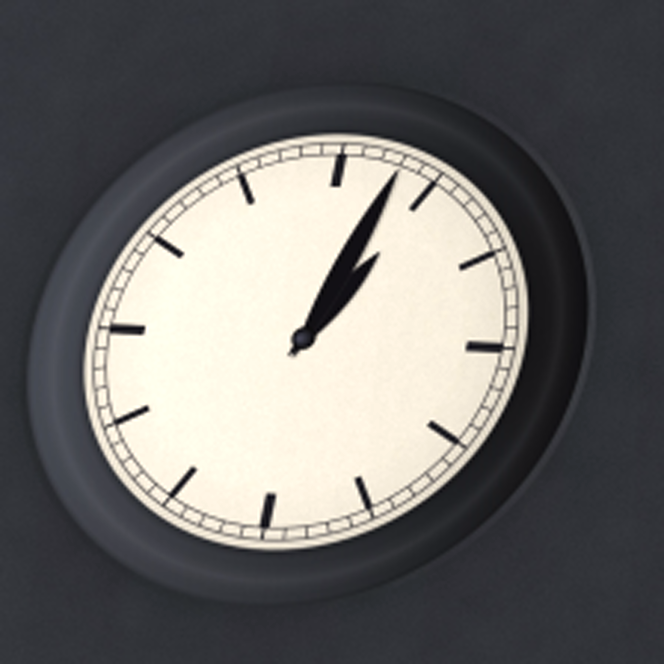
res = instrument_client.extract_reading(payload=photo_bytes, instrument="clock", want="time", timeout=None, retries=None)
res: 1:03
